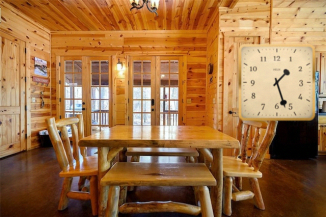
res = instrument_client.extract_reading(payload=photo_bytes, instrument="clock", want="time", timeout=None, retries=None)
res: 1:27
